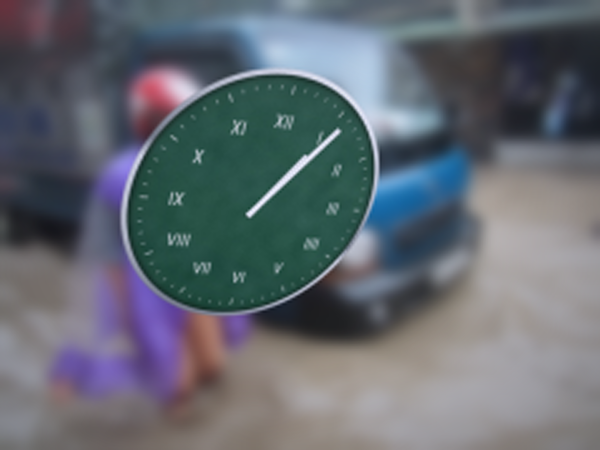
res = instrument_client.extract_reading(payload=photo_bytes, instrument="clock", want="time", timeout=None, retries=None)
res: 1:06
